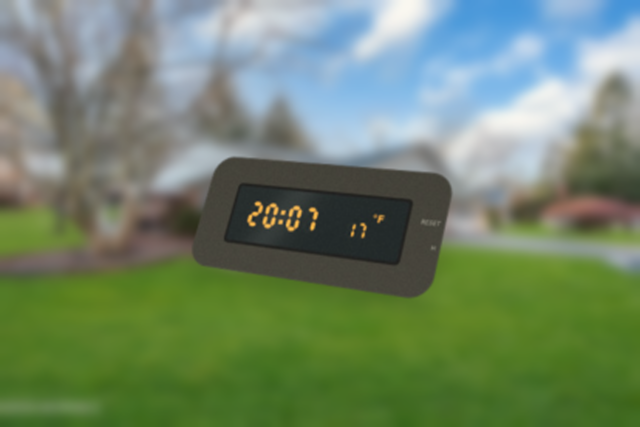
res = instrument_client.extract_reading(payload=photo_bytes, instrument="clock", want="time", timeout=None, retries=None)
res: 20:07
